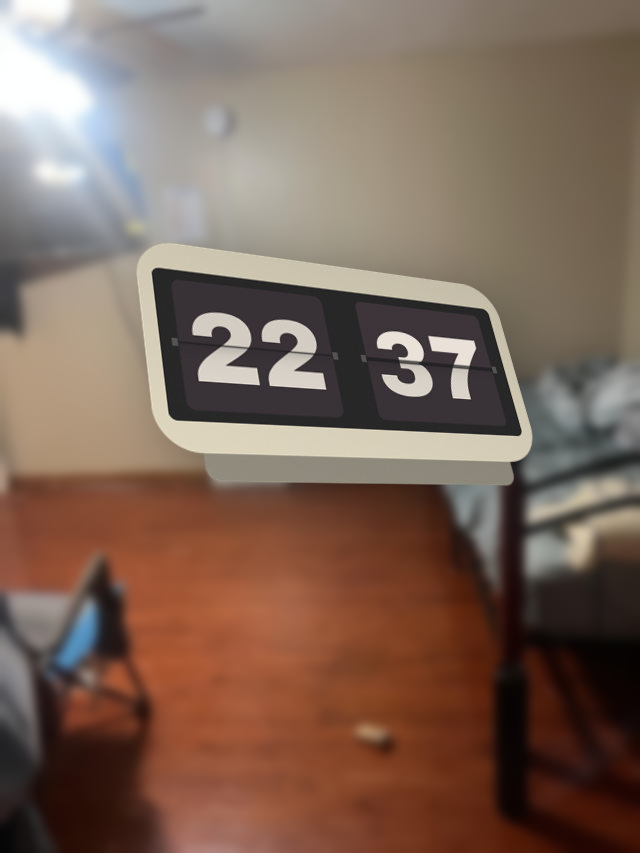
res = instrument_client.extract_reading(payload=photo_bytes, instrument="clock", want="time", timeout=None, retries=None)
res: 22:37
